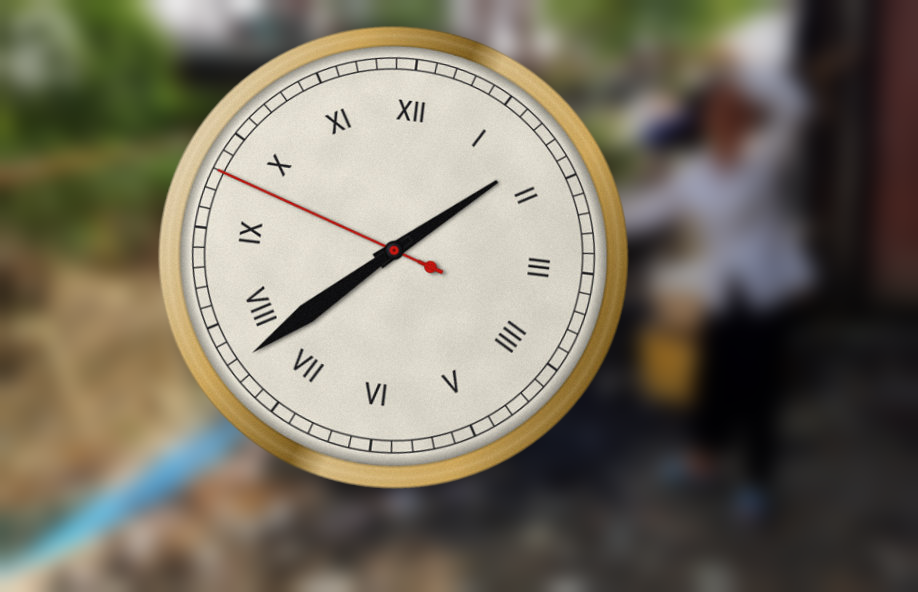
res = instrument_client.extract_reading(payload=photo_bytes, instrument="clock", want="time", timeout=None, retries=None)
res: 1:37:48
